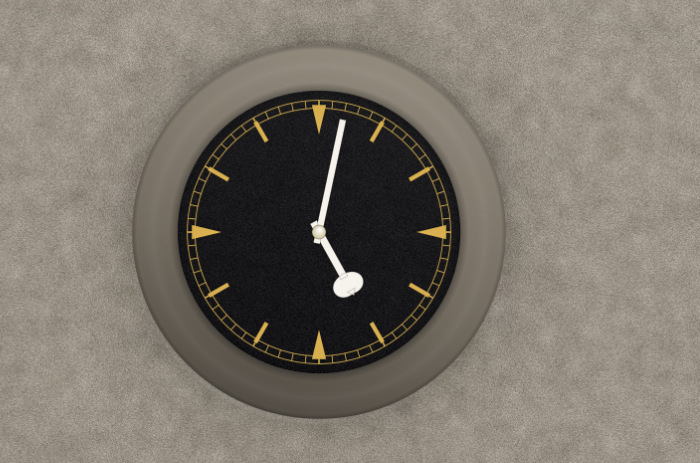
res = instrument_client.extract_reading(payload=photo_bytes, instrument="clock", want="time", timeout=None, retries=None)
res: 5:02
